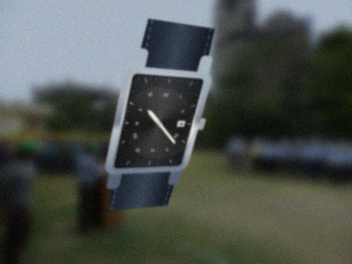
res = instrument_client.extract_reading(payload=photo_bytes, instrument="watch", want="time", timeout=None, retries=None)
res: 10:22
